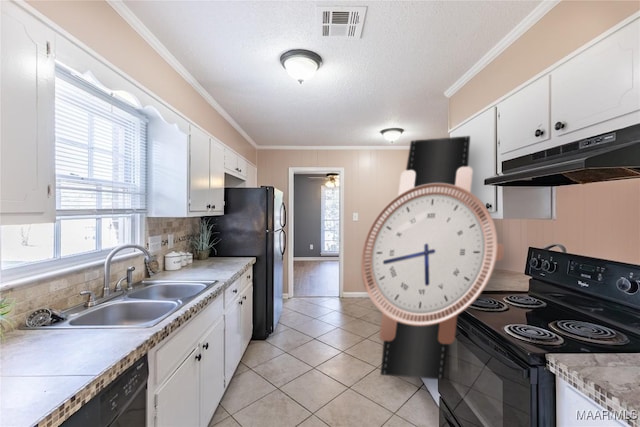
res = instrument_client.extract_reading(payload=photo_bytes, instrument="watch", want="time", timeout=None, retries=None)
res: 5:43
